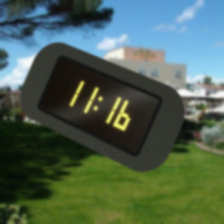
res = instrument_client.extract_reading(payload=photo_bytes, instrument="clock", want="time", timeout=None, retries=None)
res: 11:16
